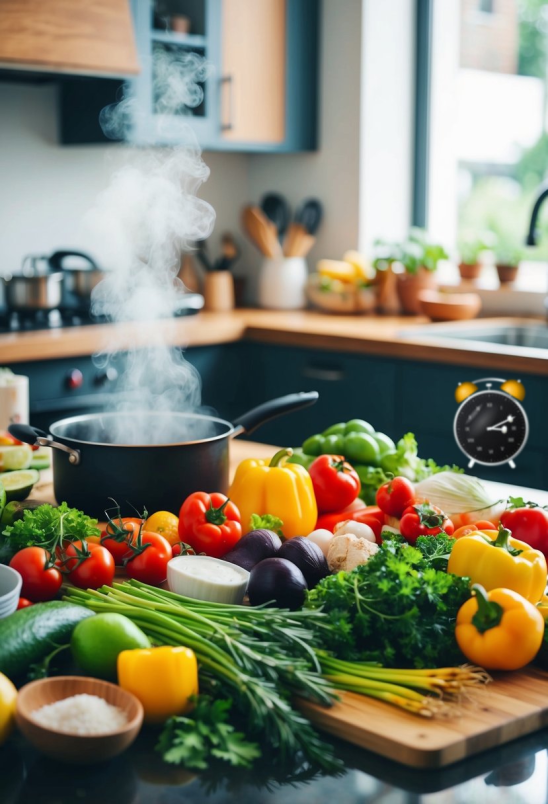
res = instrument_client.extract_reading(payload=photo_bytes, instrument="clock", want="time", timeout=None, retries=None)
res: 3:11
